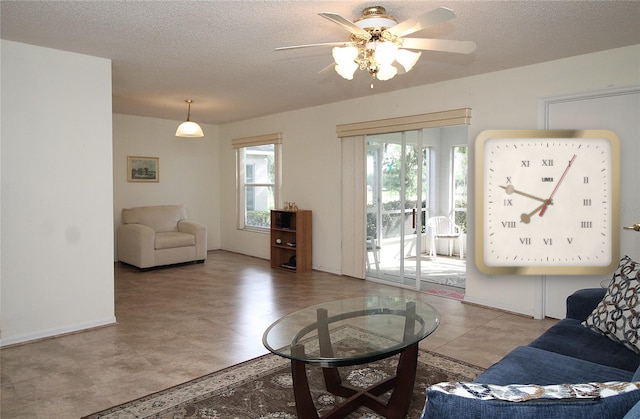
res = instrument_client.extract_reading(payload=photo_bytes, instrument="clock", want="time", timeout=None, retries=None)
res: 7:48:05
